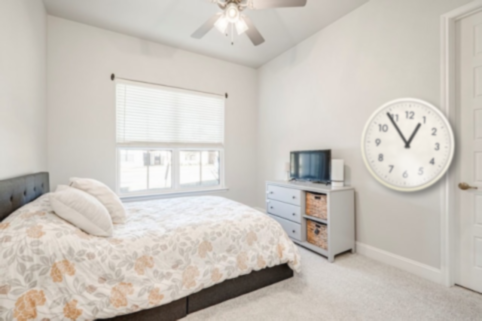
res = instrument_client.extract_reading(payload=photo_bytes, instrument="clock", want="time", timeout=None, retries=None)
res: 12:54
